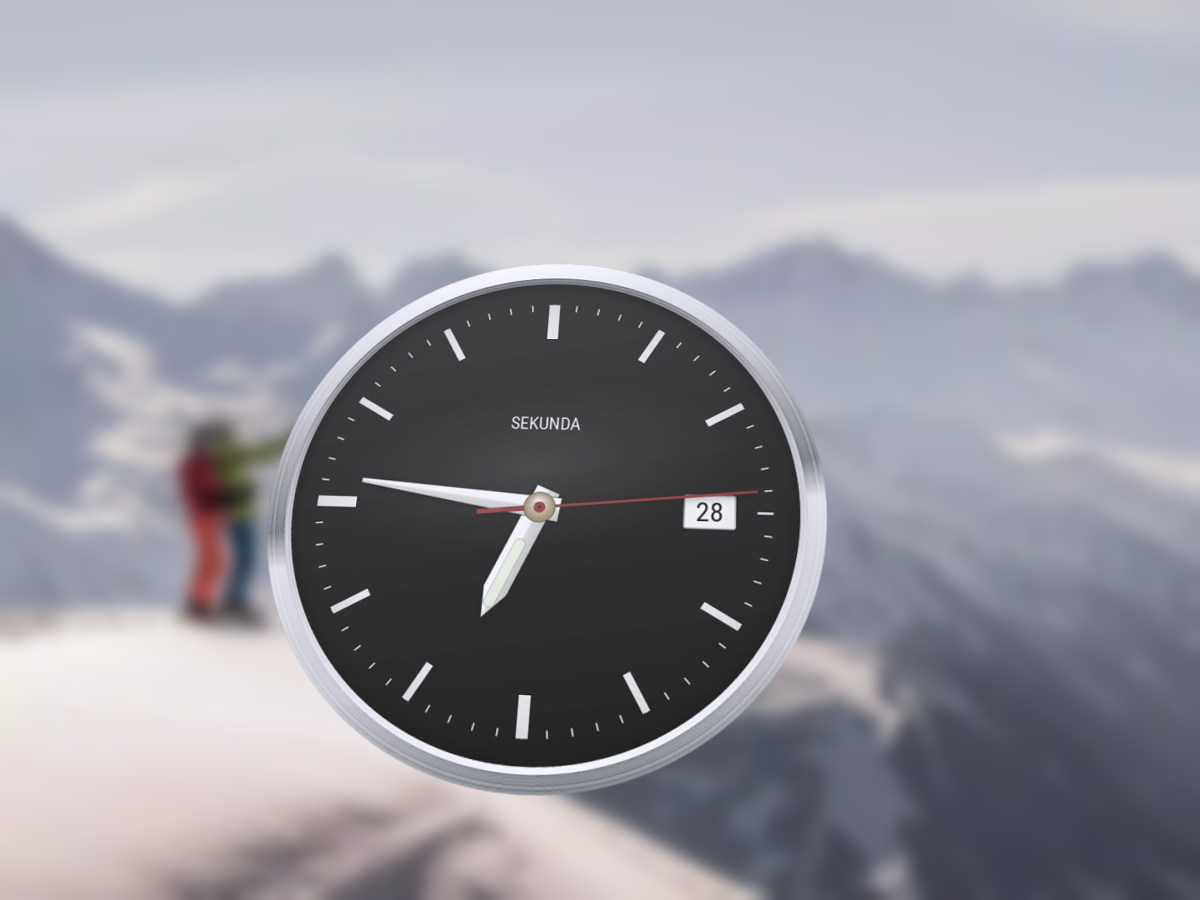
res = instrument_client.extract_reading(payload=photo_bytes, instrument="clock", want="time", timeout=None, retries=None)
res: 6:46:14
